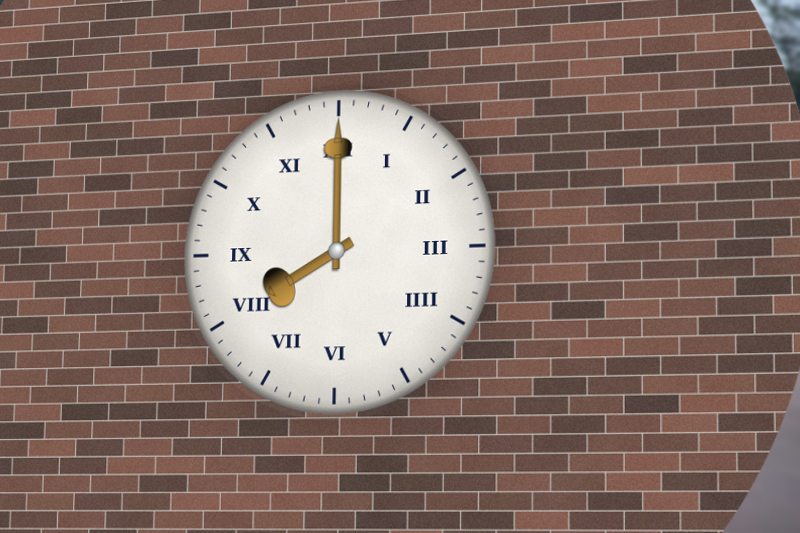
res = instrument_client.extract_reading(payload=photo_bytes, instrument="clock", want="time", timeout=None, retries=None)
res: 8:00
